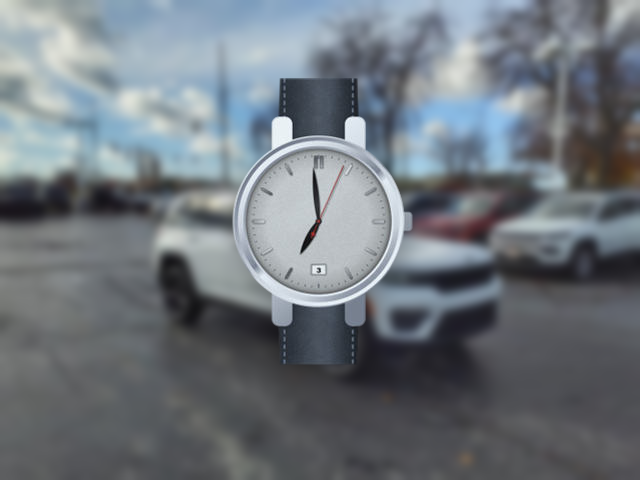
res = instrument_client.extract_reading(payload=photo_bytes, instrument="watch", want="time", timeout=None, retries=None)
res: 6:59:04
